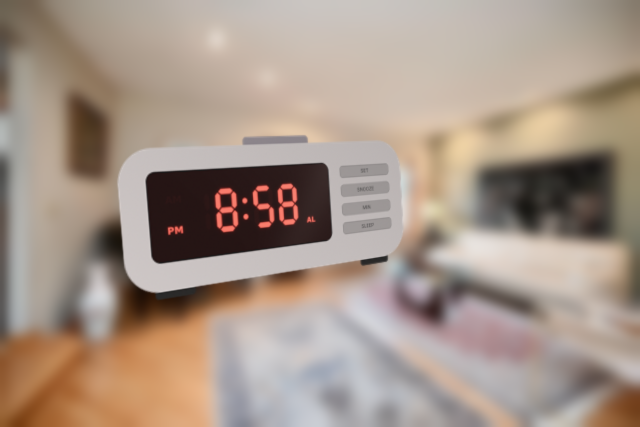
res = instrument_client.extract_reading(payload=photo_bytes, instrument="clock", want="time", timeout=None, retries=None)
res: 8:58
